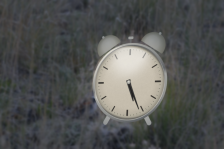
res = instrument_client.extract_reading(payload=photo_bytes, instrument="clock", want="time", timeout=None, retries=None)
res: 5:26
